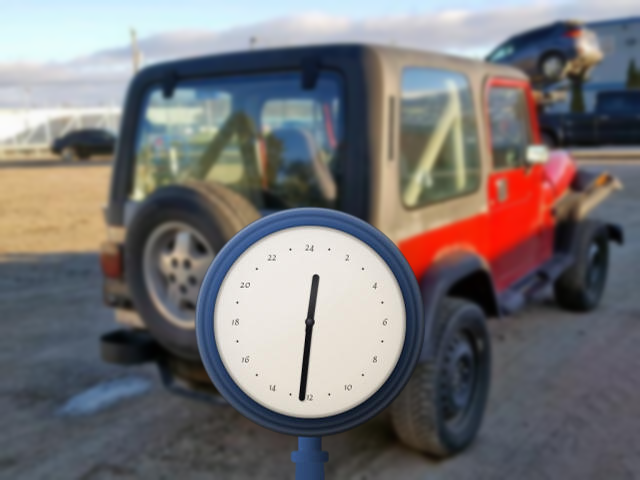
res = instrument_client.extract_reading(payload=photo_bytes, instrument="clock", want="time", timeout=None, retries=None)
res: 0:31
